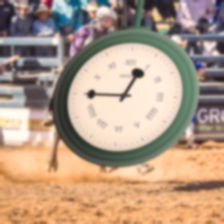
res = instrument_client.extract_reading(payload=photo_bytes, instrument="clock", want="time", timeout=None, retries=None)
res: 12:45
